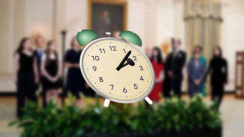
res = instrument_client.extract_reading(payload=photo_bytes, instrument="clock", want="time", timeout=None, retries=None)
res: 2:07
